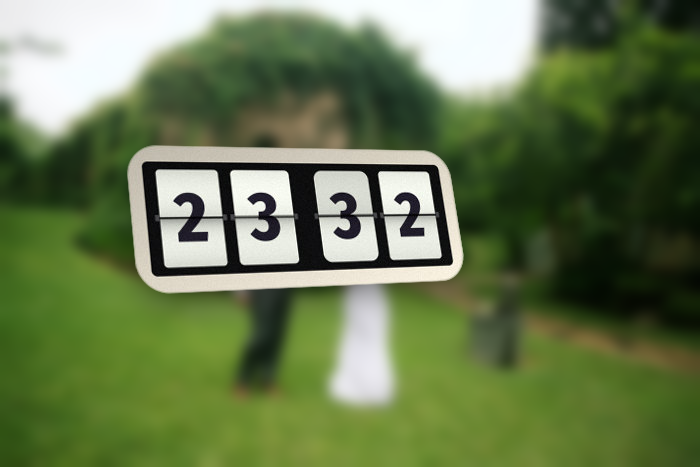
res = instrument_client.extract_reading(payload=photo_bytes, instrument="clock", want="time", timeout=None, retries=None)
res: 23:32
